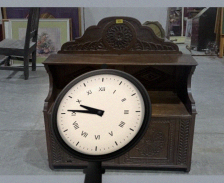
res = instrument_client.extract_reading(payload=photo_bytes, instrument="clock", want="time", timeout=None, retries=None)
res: 9:46
